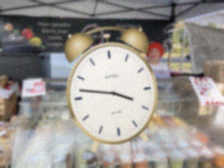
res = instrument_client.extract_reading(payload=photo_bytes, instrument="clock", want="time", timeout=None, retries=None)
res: 3:47
